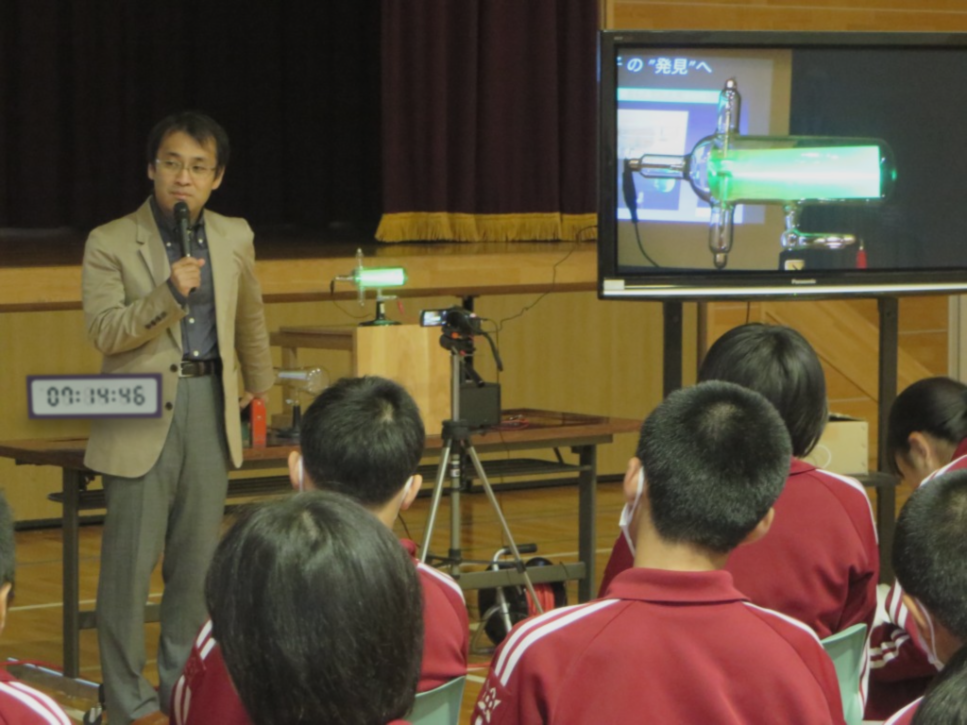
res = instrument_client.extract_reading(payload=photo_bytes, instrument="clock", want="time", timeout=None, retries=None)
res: 7:14:46
